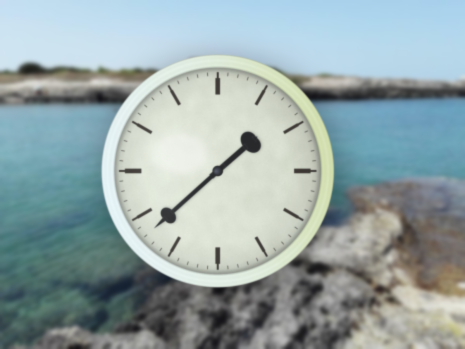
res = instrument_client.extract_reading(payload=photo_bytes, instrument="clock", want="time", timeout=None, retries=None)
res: 1:38
